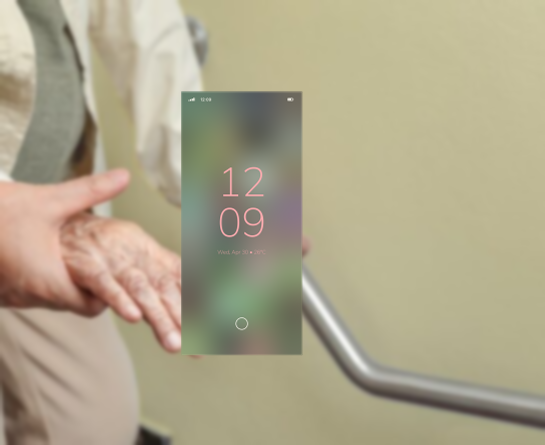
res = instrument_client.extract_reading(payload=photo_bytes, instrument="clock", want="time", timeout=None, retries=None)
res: 12:09
